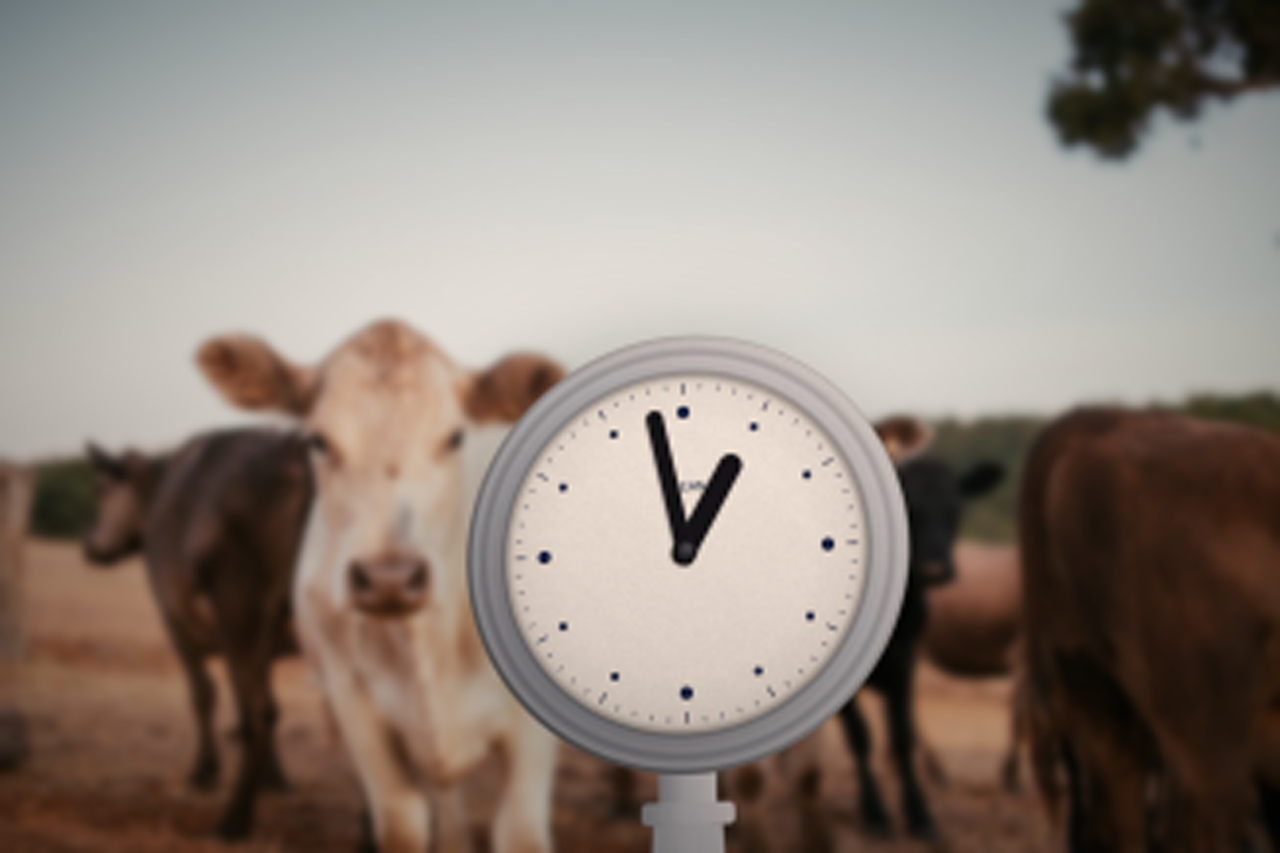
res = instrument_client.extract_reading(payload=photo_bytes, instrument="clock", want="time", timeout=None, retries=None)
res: 12:58
